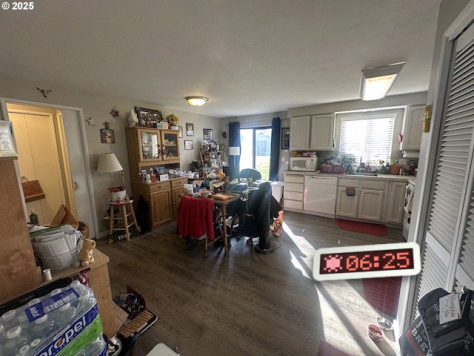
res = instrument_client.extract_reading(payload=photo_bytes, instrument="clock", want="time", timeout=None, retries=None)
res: 6:25
